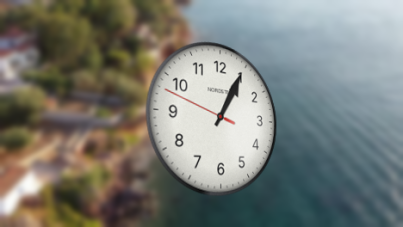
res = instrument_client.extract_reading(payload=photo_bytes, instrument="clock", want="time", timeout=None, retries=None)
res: 1:04:48
